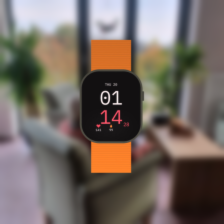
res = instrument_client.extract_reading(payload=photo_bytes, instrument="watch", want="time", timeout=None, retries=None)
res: 1:14
